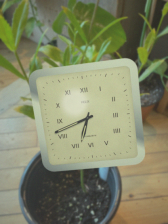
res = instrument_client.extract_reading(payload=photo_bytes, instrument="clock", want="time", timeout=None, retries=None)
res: 6:42
